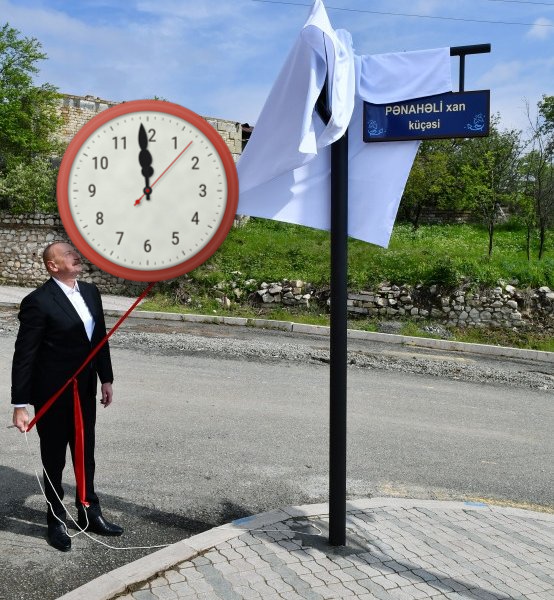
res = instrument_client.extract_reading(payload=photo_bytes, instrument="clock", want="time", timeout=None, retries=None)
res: 11:59:07
